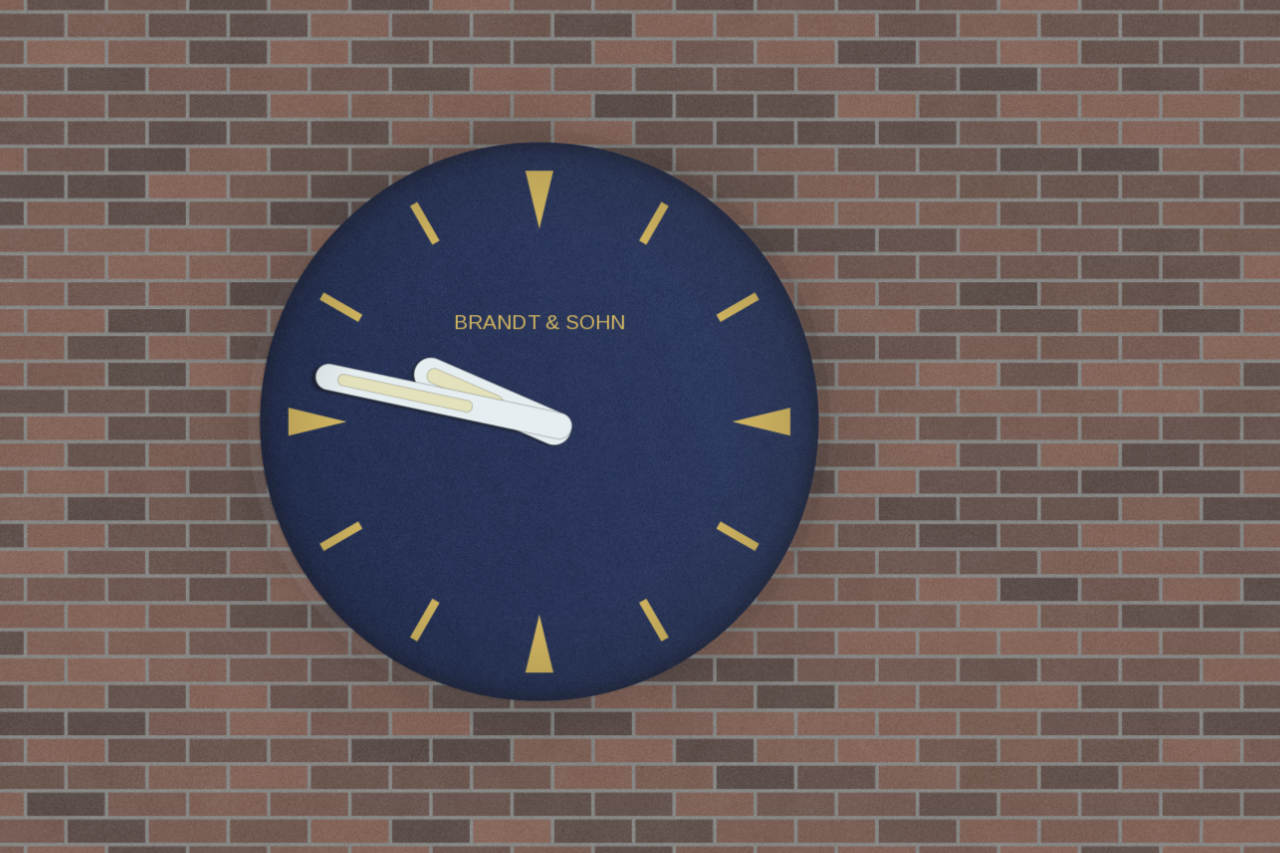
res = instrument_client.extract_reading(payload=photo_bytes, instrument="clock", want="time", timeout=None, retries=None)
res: 9:47
